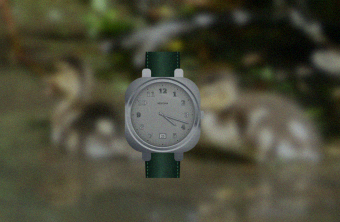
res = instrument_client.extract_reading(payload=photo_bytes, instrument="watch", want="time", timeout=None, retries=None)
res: 4:18
